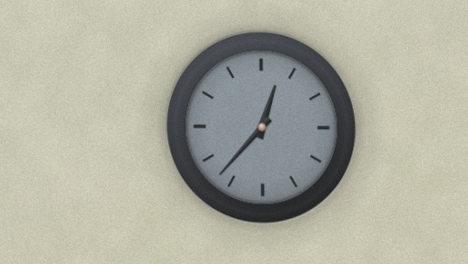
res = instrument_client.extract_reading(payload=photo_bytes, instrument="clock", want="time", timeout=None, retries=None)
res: 12:37
